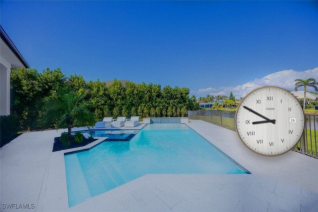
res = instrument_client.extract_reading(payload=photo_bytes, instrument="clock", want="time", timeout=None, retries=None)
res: 8:50
